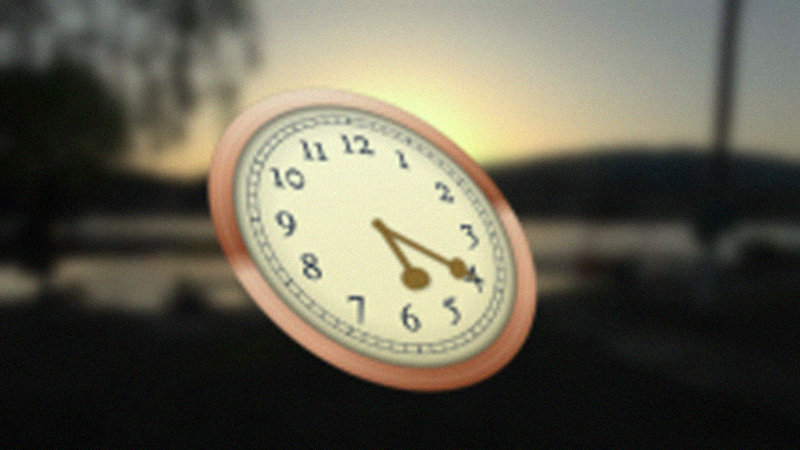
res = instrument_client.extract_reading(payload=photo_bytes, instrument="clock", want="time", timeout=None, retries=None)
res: 5:20
